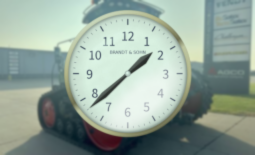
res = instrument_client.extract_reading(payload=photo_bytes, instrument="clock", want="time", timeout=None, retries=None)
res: 1:38
